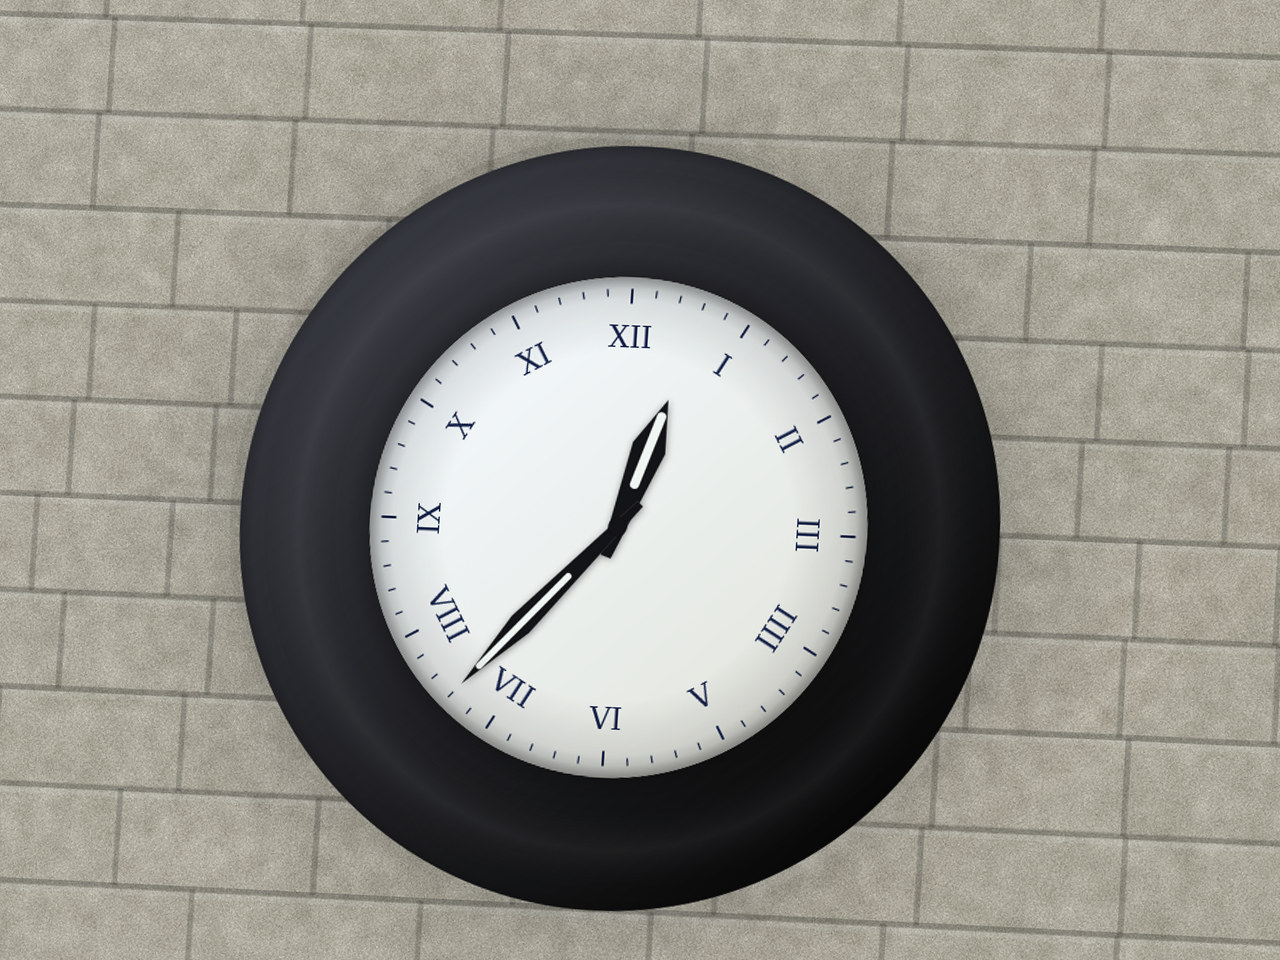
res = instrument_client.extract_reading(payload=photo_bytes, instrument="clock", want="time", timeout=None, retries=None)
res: 12:37
